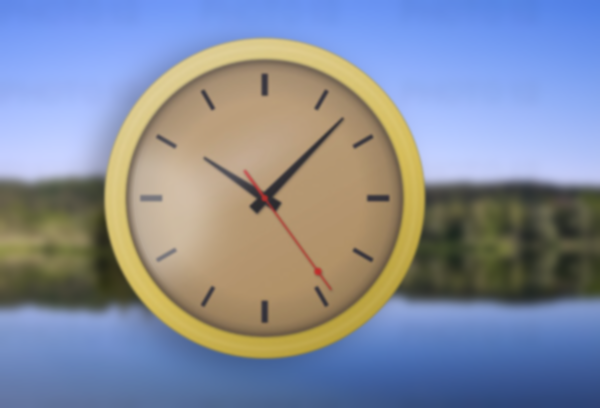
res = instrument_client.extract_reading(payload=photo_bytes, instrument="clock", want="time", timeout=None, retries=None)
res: 10:07:24
